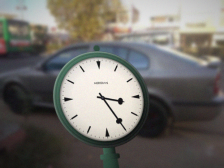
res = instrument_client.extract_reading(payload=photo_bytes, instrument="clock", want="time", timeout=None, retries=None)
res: 3:25
